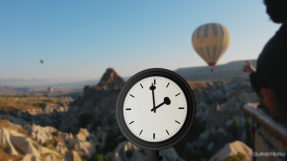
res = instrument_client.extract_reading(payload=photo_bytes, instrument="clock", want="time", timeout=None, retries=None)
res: 1:59
